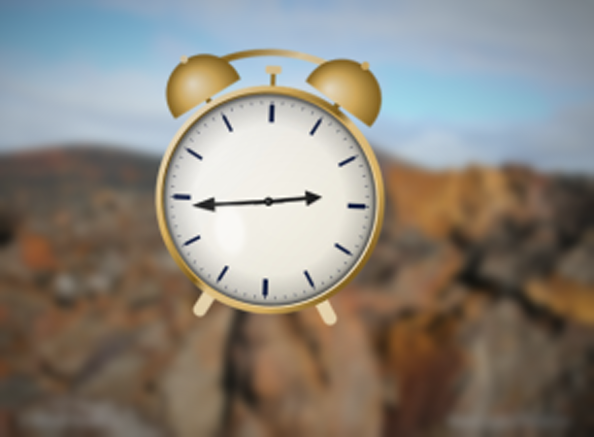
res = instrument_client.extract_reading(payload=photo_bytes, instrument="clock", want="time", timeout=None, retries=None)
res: 2:44
